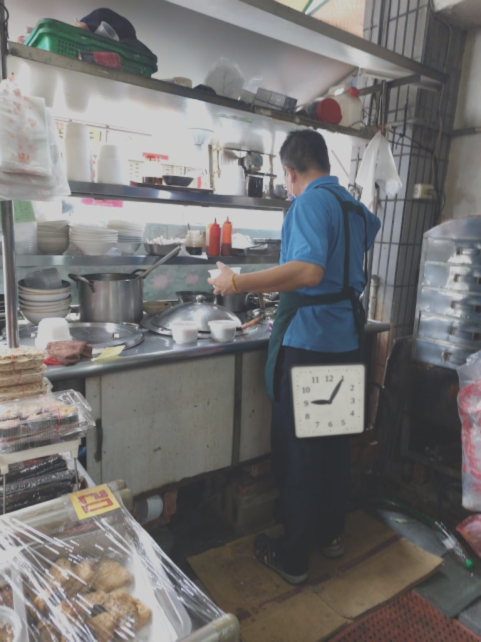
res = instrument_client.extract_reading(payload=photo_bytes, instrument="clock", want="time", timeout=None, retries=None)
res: 9:05
